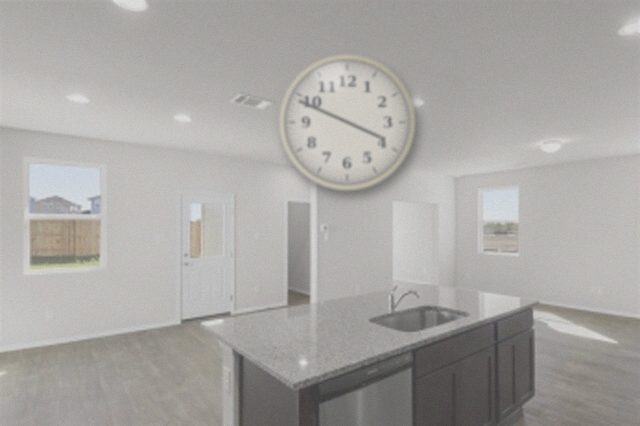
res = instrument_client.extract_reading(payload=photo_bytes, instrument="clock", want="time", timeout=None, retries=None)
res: 3:49
